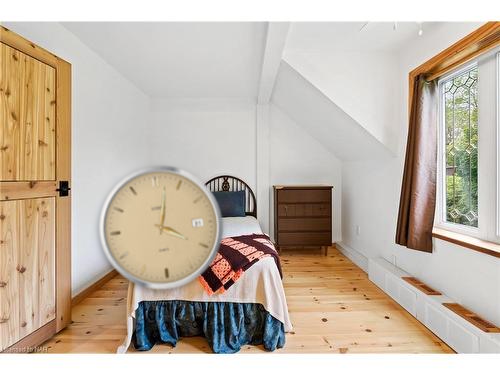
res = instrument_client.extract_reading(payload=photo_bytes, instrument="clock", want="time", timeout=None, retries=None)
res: 4:02
